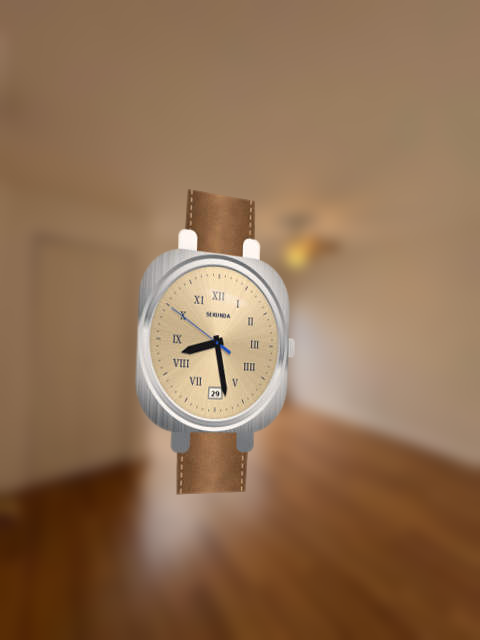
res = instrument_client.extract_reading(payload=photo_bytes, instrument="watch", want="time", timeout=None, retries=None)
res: 8:27:50
